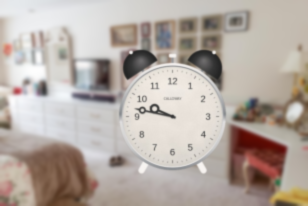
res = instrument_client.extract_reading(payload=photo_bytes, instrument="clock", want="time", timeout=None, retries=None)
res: 9:47
